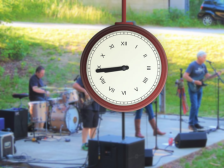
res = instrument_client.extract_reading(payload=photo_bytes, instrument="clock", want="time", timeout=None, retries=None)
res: 8:44
